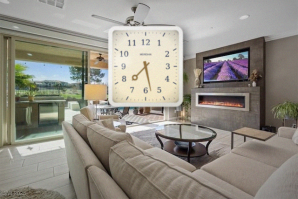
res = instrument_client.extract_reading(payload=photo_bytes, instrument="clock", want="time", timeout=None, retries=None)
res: 7:28
